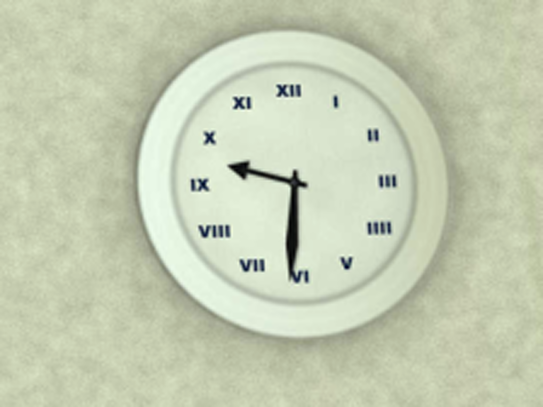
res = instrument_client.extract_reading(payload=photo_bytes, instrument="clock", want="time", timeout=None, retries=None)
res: 9:31
